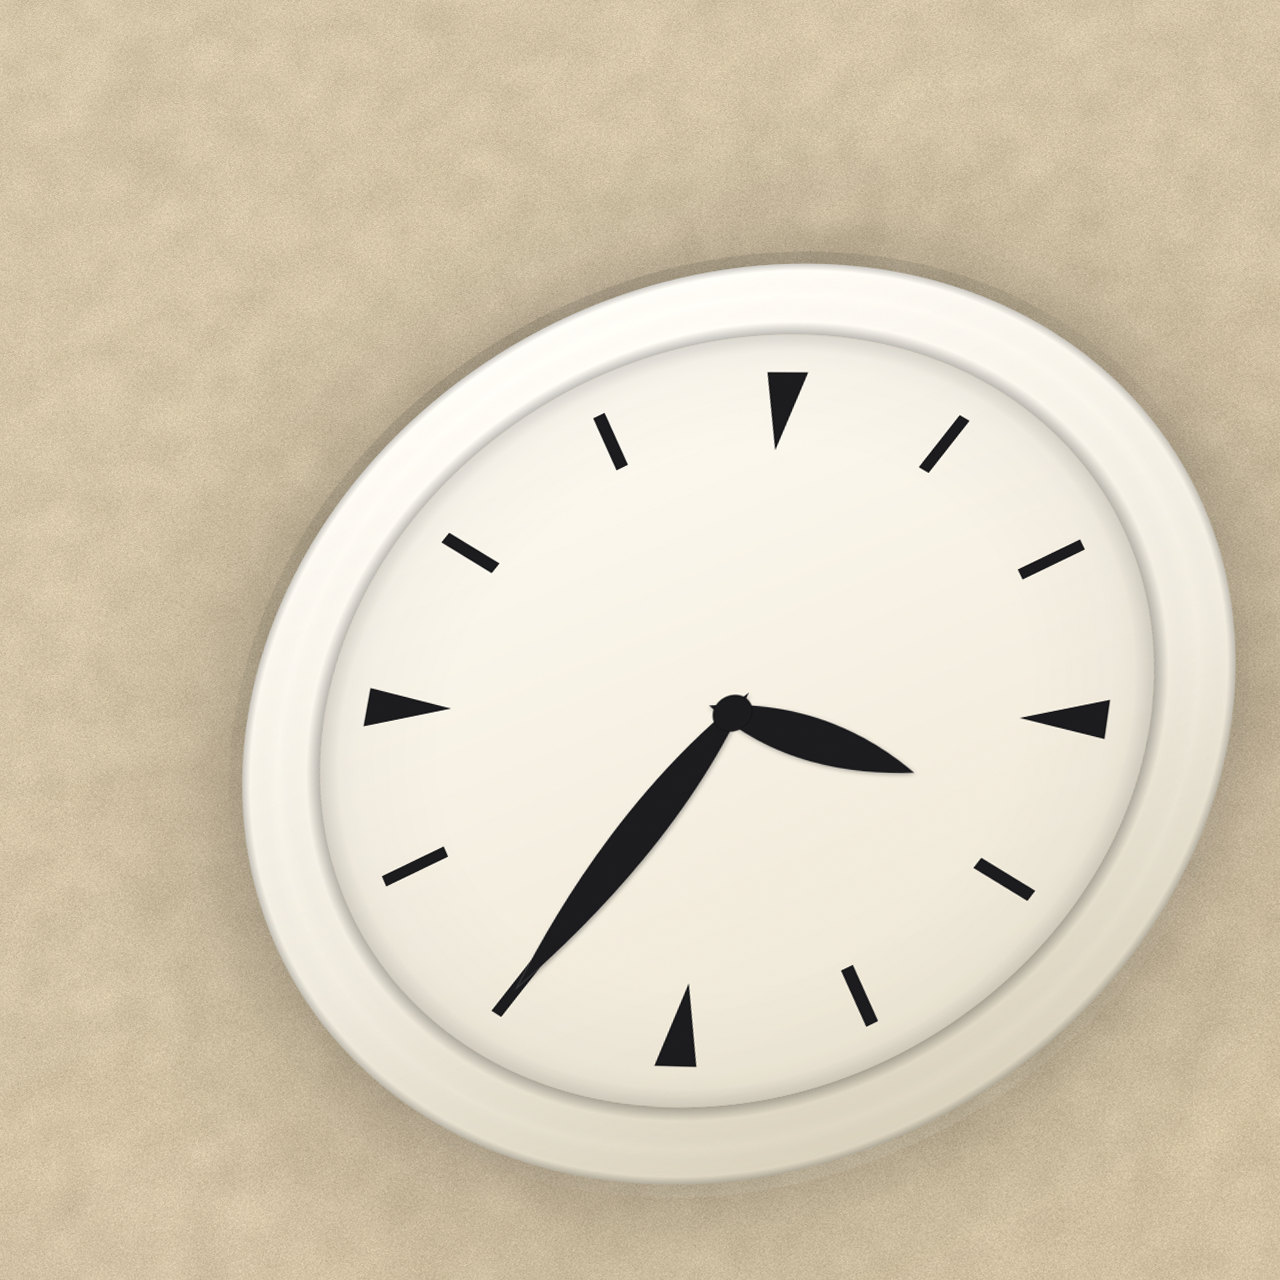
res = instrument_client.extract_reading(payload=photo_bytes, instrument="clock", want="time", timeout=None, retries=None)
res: 3:35
